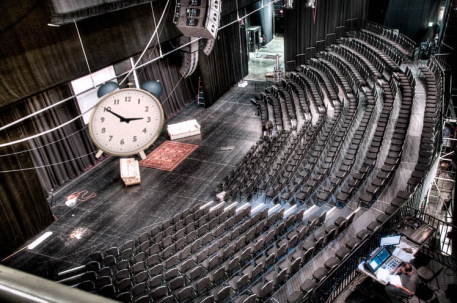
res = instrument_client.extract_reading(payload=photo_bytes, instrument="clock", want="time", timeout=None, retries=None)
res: 2:50
